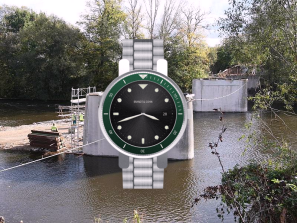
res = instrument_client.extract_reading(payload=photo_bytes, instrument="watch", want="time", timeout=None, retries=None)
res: 3:42
